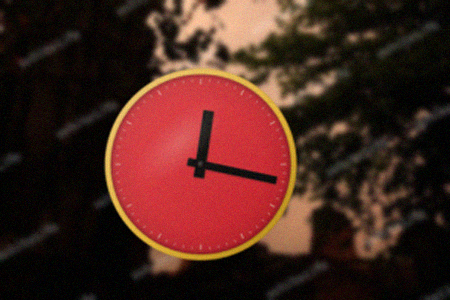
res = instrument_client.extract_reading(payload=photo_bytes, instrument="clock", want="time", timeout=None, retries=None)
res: 12:17
